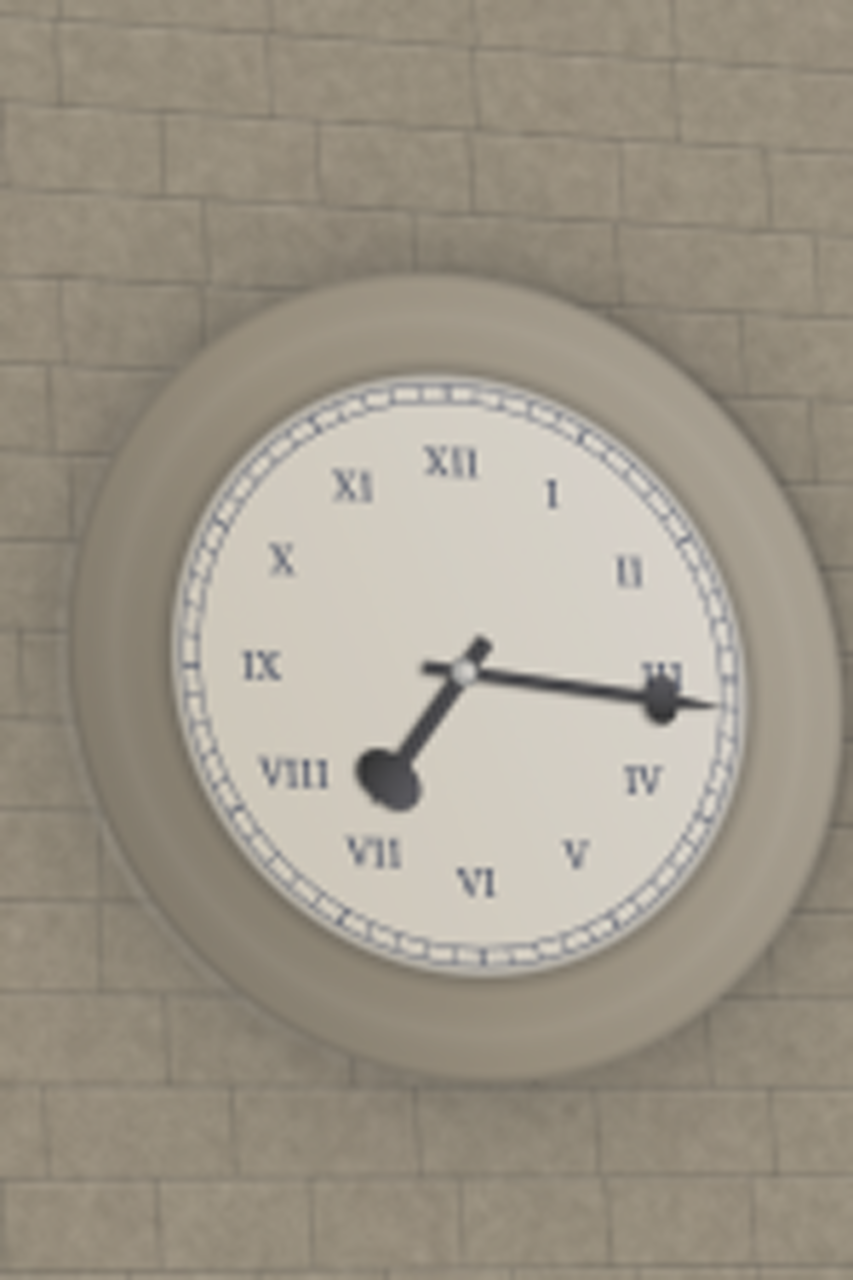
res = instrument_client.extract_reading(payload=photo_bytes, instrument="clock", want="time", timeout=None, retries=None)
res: 7:16
